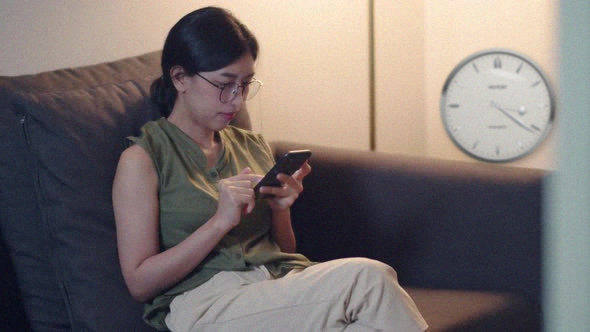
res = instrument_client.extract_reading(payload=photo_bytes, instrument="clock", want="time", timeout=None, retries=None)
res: 3:21
